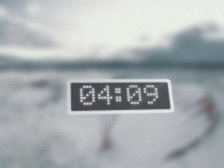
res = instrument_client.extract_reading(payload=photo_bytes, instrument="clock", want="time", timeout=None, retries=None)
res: 4:09
